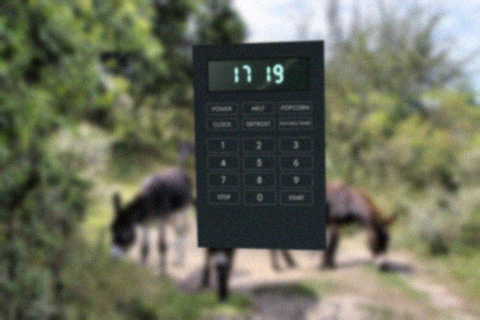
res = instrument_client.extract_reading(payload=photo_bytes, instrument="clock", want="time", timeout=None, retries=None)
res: 17:19
